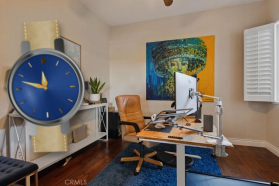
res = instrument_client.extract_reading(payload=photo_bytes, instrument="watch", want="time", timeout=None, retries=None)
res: 11:48
